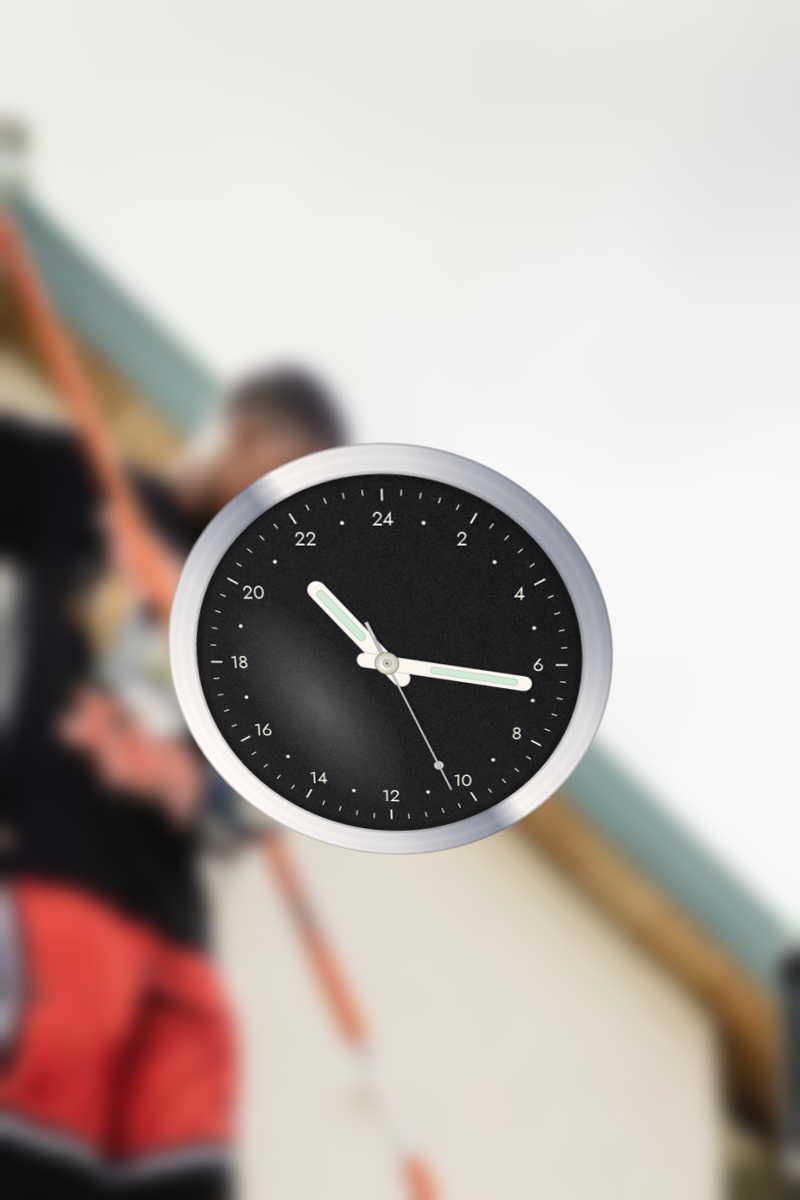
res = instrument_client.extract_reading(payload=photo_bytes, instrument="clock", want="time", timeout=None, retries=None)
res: 21:16:26
